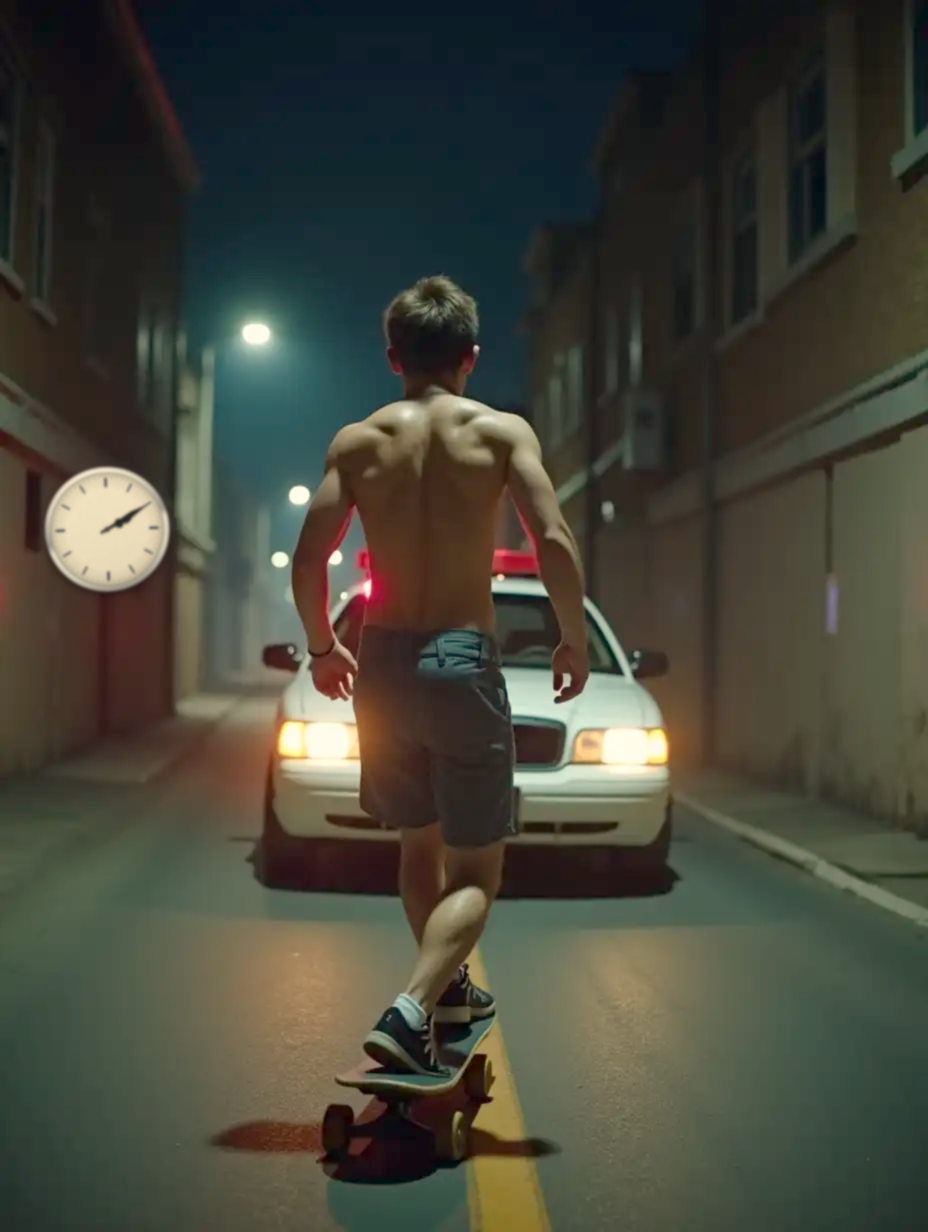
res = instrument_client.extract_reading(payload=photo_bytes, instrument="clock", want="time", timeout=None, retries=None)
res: 2:10
